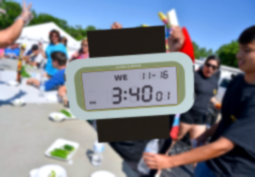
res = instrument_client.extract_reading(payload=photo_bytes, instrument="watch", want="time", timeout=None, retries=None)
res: 3:40:01
